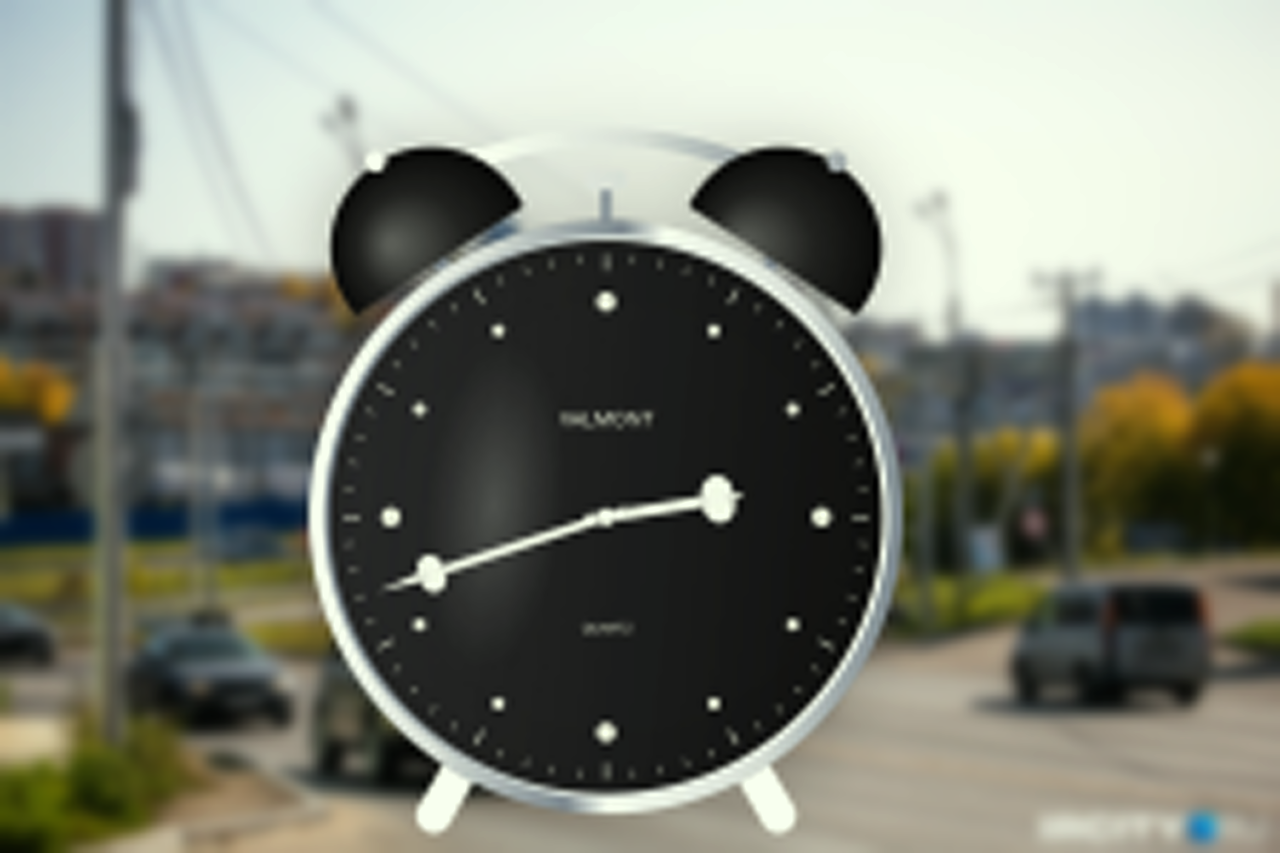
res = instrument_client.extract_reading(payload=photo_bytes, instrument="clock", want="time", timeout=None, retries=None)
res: 2:42
